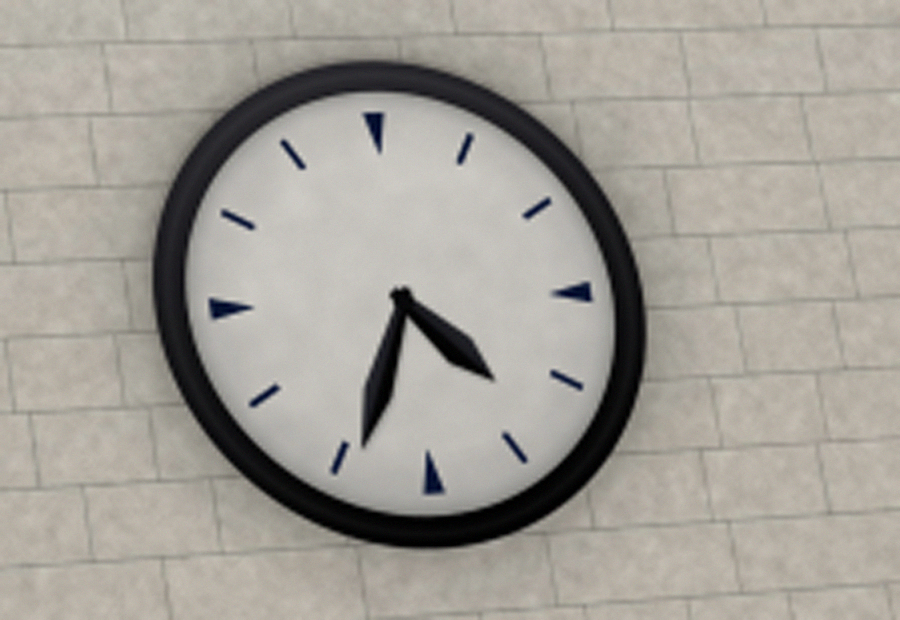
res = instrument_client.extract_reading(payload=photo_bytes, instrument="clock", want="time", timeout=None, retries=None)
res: 4:34
